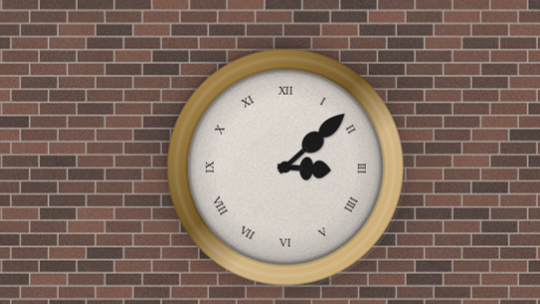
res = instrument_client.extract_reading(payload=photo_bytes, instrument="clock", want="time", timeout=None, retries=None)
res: 3:08
